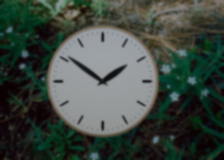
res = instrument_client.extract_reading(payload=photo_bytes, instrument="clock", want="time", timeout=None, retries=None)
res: 1:51
